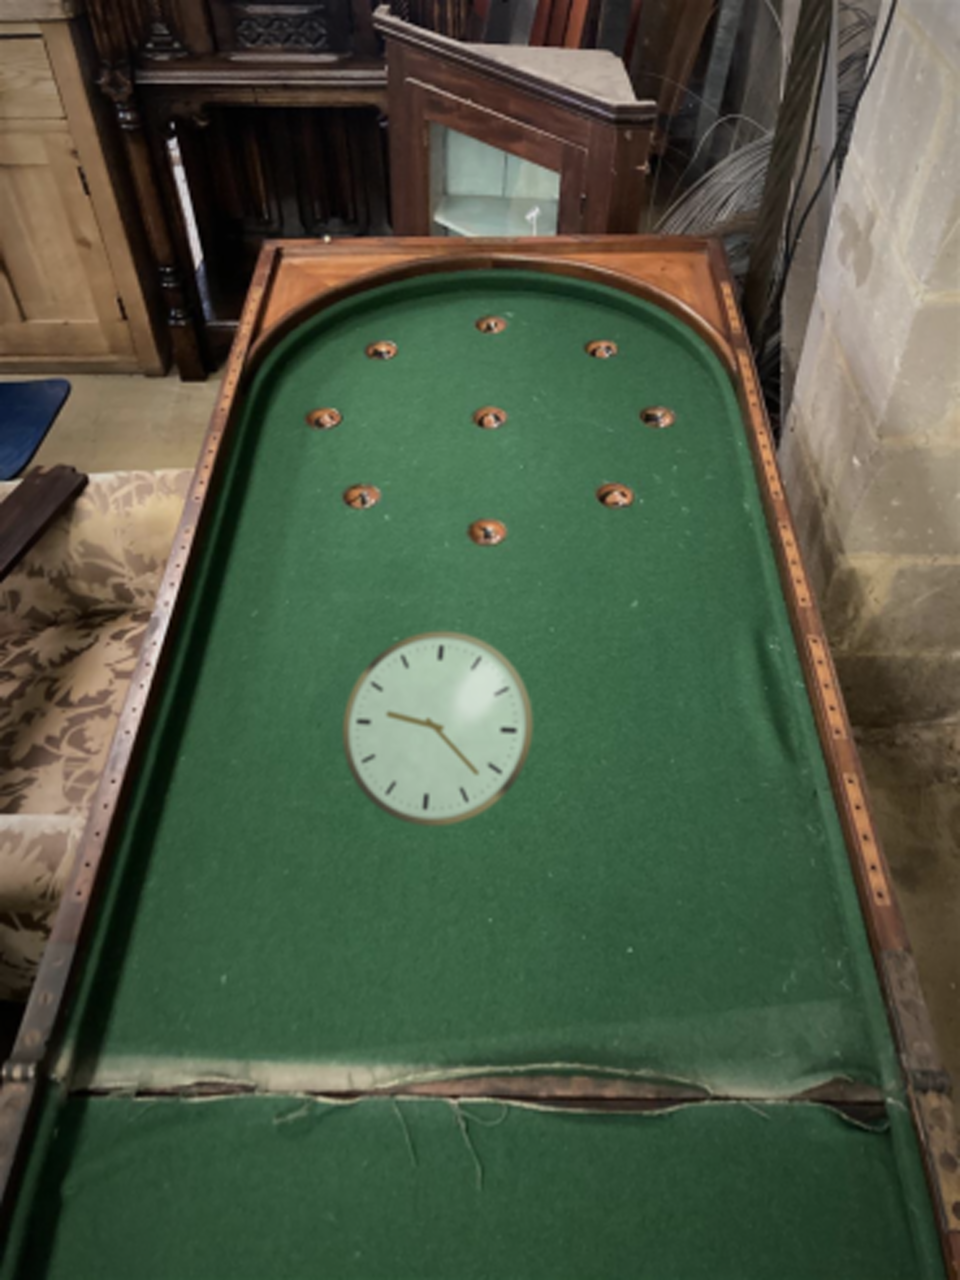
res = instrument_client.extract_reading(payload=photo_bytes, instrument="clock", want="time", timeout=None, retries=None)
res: 9:22
